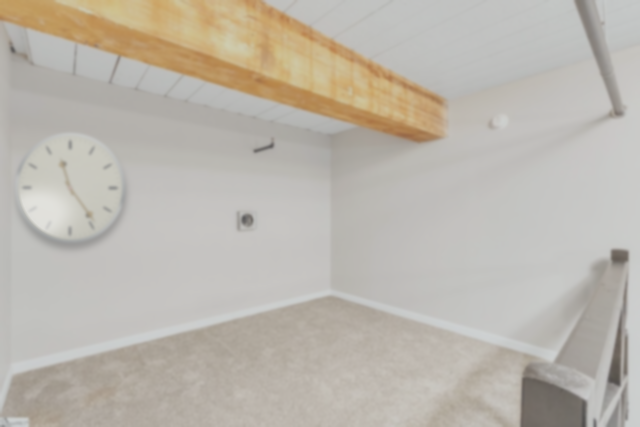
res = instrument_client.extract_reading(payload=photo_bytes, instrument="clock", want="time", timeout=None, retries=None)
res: 11:24
